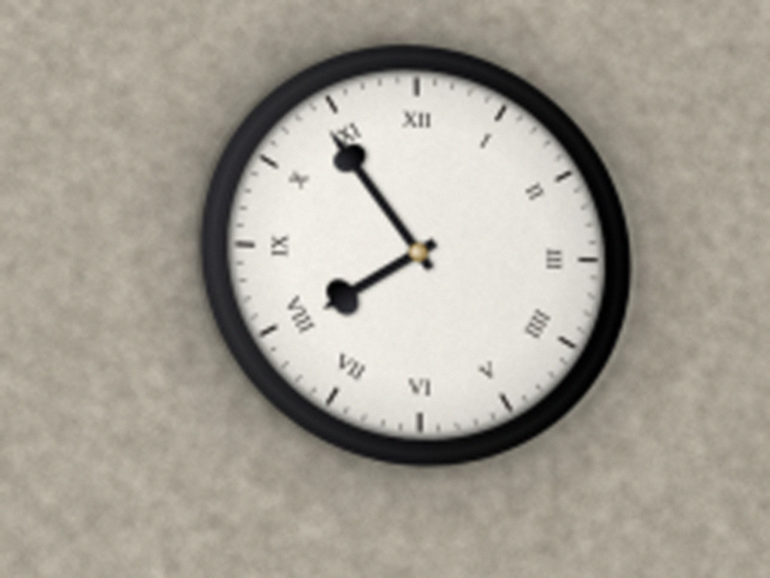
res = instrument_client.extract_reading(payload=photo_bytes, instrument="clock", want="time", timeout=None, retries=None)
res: 7:54
